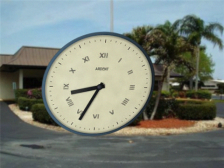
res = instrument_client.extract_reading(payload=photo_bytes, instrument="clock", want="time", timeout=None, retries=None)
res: 8:34
